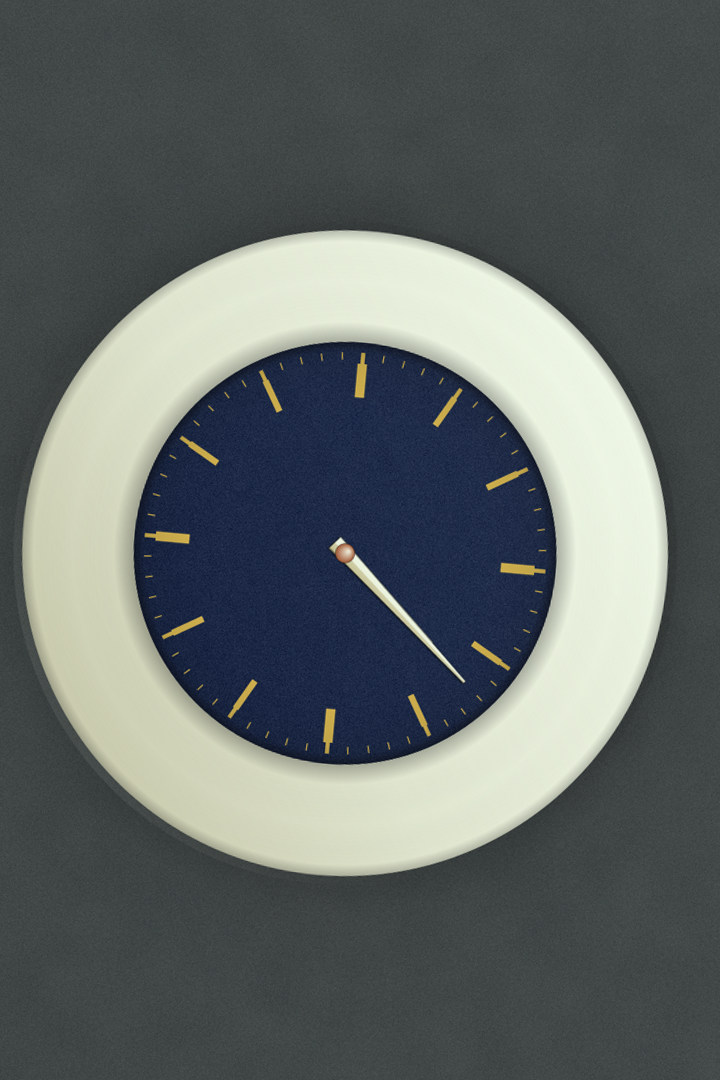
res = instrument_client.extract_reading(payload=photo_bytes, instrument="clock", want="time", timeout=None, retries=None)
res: 4:22
